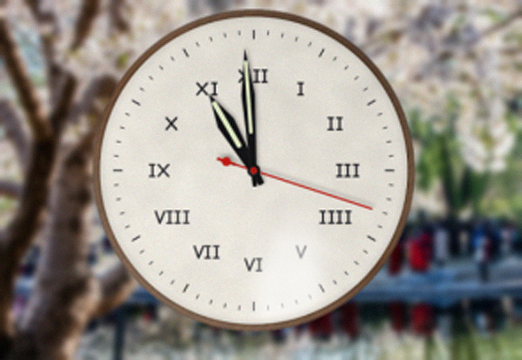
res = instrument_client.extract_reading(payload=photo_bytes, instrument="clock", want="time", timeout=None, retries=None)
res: 10:59:18
